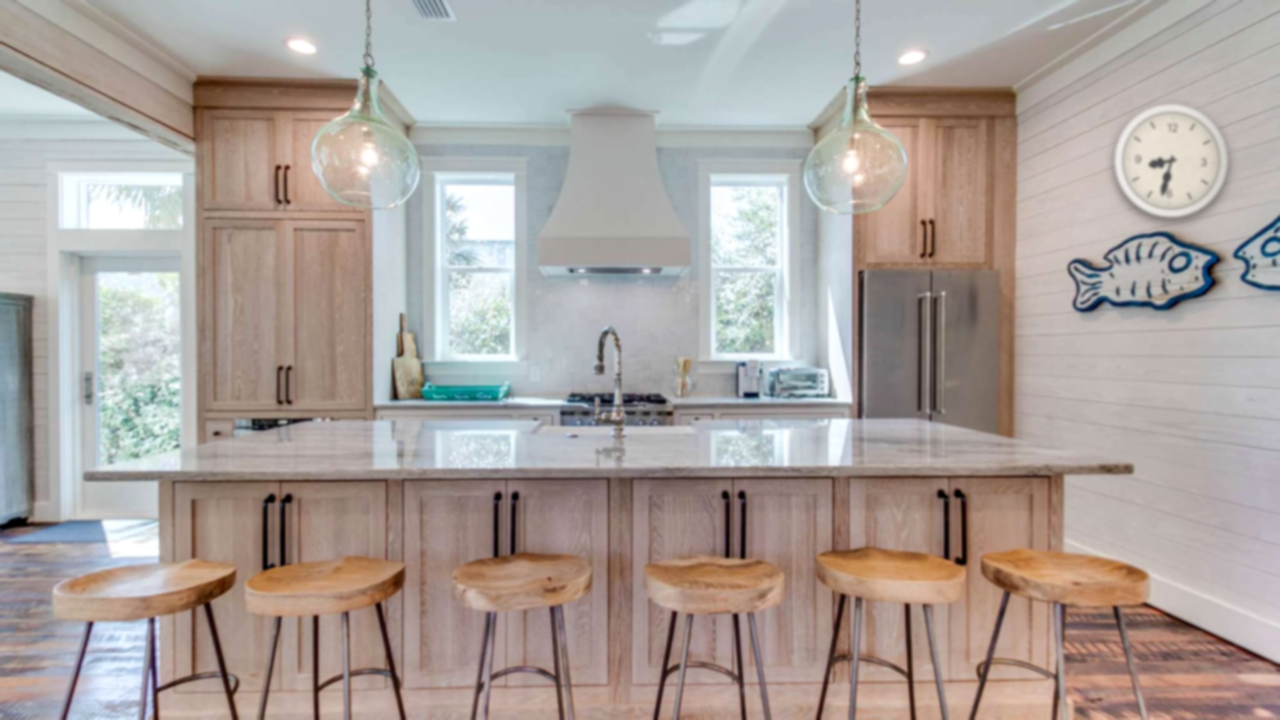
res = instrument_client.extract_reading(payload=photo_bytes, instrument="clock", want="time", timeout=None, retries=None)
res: 8:32
